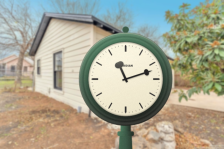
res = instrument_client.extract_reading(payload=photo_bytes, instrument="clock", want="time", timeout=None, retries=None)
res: 11:12
